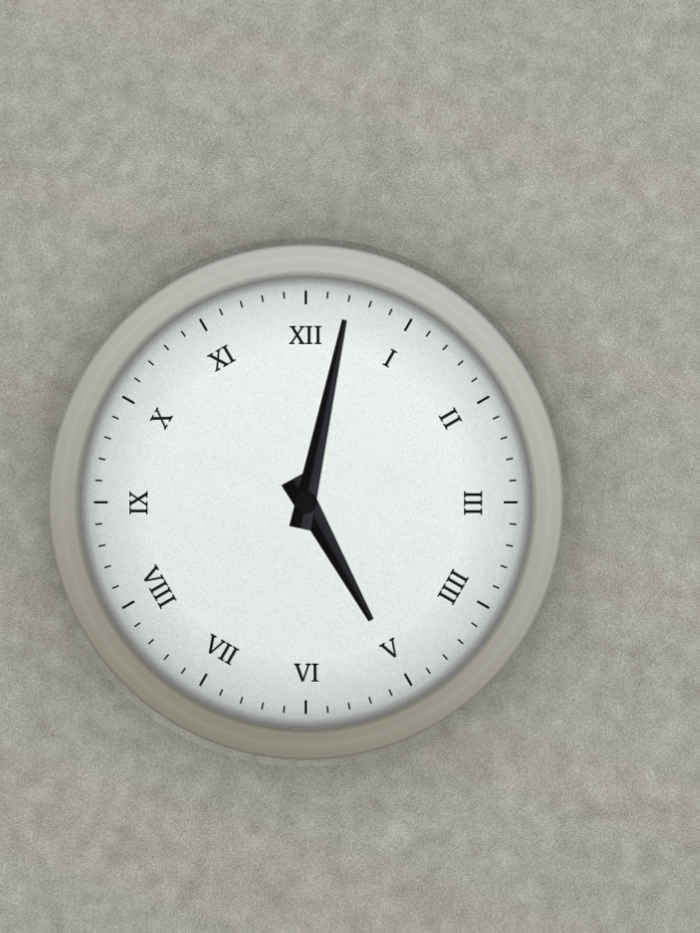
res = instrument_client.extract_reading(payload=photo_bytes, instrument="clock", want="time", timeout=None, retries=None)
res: 5:02
